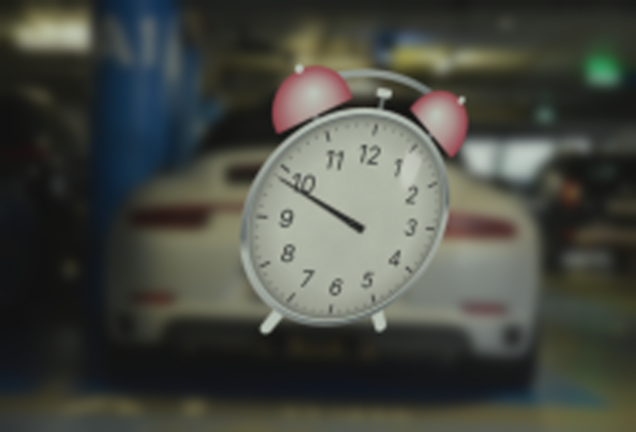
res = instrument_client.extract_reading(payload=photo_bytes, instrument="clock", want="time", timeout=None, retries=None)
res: 9:49
